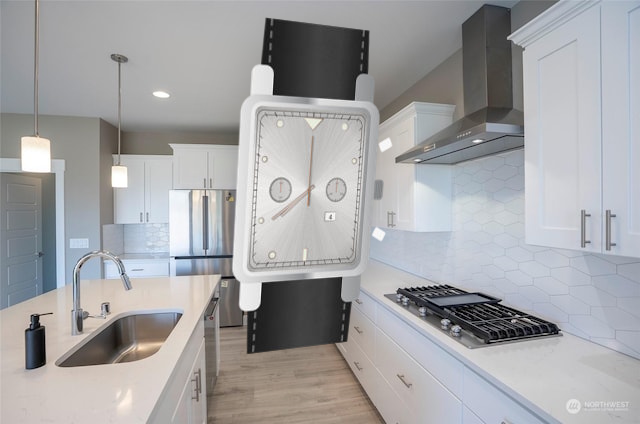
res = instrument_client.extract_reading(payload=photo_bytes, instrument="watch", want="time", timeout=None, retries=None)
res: 7:39
